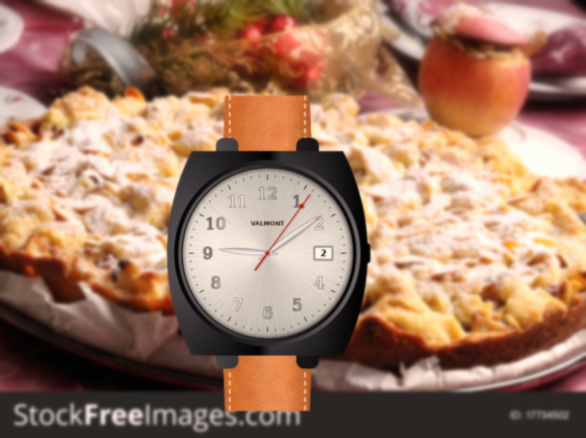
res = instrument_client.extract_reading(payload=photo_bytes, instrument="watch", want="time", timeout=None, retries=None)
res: 9:09:06
